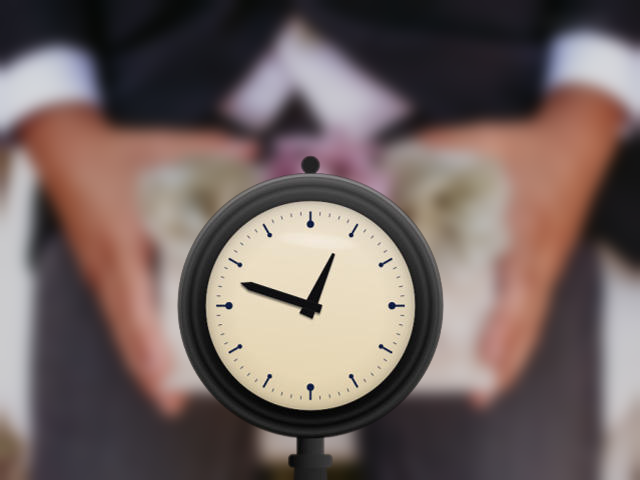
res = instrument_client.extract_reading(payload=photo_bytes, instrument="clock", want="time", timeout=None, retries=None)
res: 12:48
